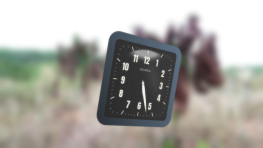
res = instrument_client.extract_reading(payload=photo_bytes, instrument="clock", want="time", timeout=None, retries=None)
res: 5:27
